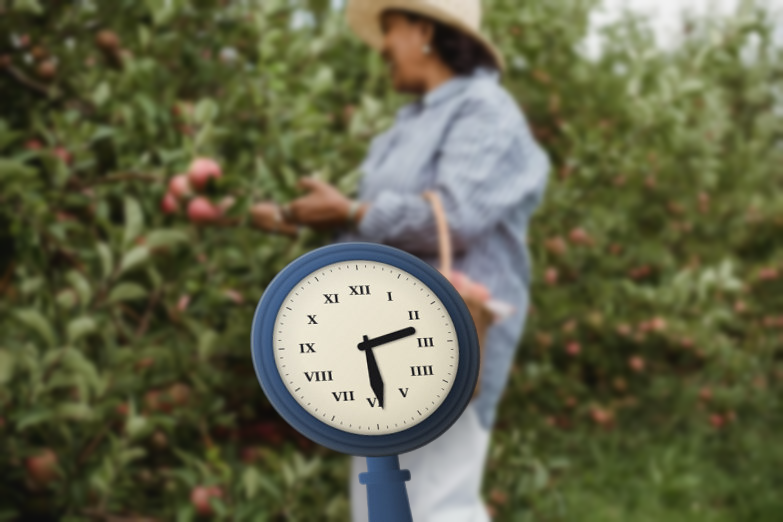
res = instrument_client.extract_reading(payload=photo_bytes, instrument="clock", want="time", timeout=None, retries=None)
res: 2:29
